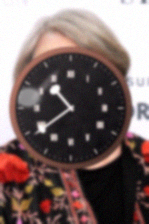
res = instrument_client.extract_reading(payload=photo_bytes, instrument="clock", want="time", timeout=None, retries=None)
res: 10:39
